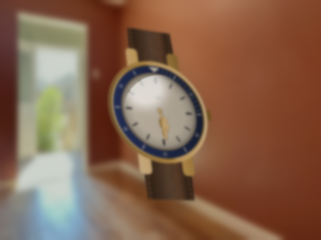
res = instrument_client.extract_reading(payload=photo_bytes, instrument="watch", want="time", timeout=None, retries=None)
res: 5:29
